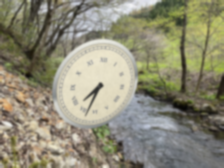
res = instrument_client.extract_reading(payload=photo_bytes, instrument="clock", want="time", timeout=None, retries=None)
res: 7:33
